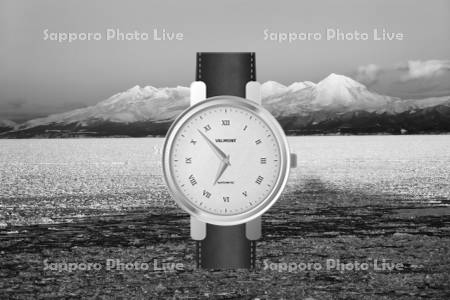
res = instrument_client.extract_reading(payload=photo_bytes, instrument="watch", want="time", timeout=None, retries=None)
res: 6:53
